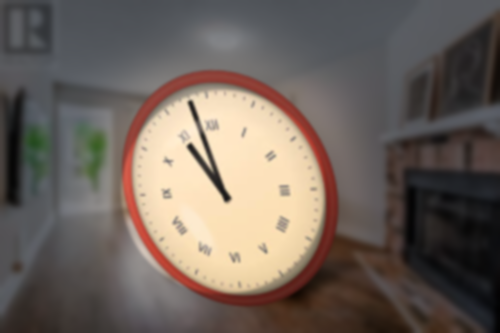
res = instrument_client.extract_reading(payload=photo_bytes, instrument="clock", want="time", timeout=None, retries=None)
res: 10:58
